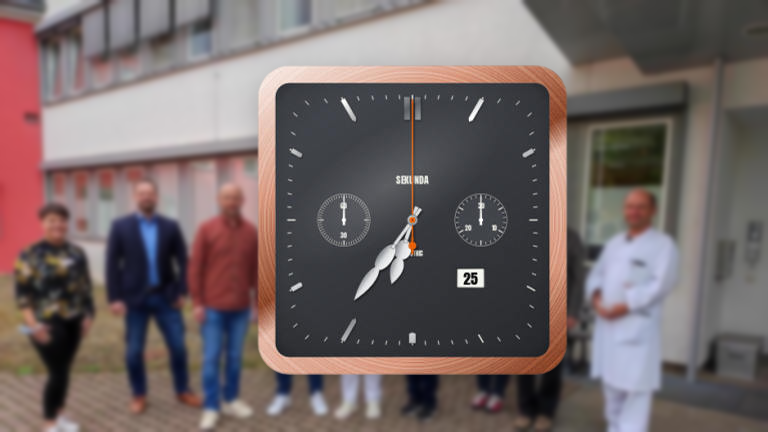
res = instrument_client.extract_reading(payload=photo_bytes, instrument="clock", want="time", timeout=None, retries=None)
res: 6:36
